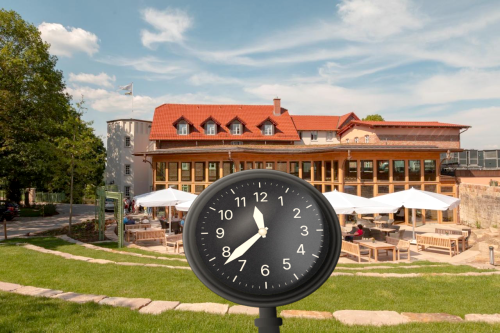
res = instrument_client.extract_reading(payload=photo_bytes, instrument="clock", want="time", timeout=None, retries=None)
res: 11:38
